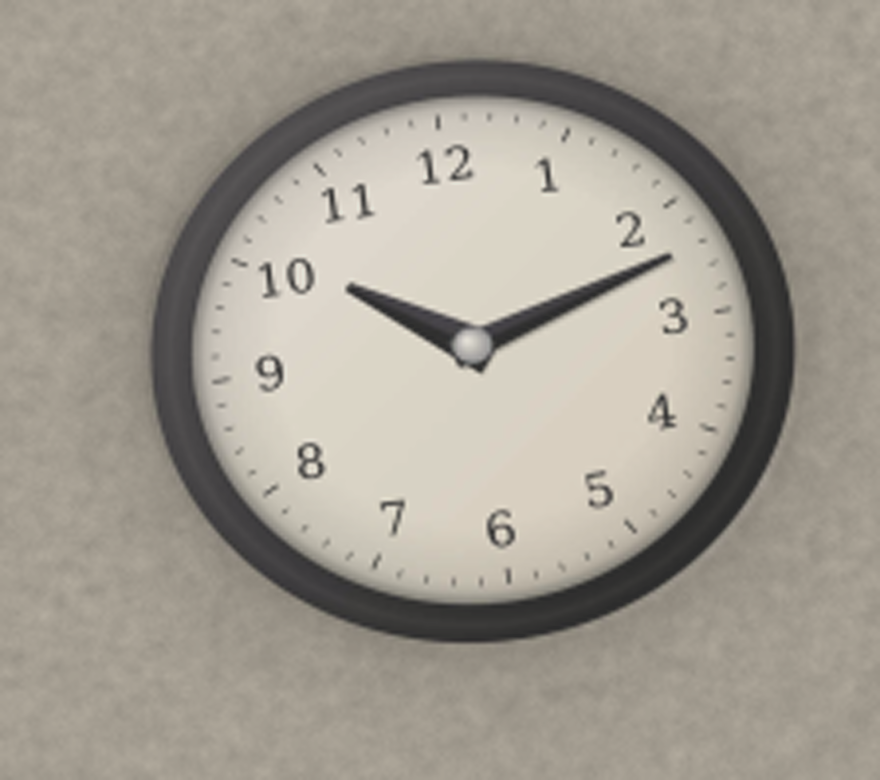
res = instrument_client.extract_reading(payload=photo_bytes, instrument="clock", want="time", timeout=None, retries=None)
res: 10:12
